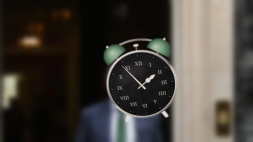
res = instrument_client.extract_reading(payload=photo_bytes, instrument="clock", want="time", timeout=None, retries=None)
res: 1:54
